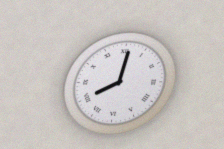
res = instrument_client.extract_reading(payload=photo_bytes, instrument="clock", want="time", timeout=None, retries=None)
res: 8:01
